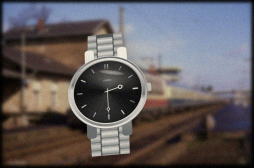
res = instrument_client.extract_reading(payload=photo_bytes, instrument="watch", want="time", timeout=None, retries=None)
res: 2:30
